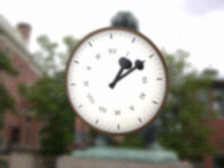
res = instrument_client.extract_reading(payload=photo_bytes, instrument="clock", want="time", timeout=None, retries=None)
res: 1:10
